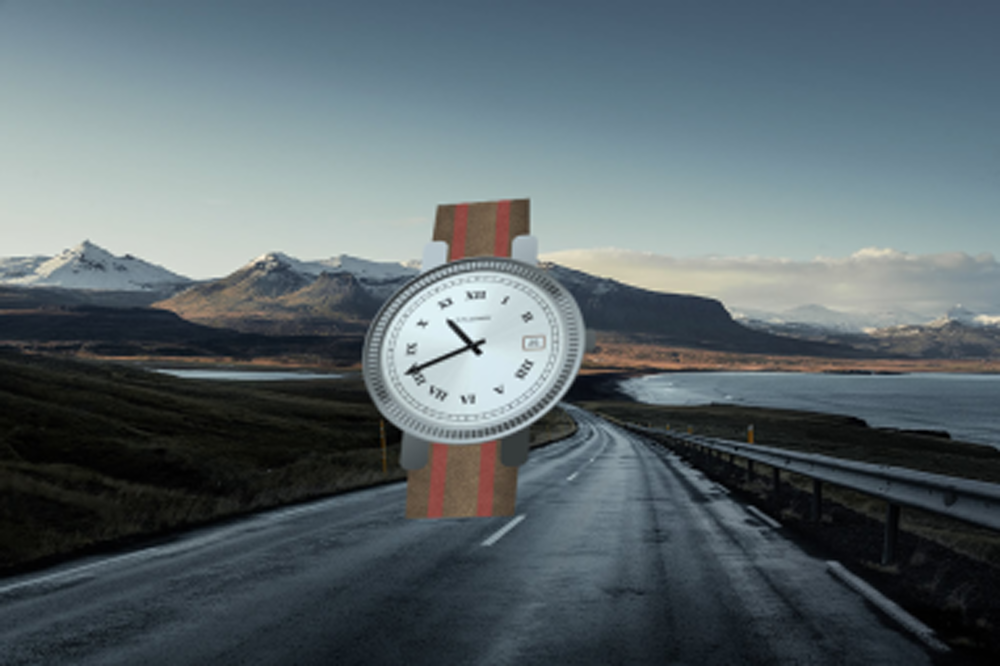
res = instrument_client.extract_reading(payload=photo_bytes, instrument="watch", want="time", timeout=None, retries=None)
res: 10:41
